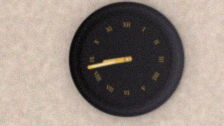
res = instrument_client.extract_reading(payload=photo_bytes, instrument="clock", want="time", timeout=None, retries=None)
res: 8:43
